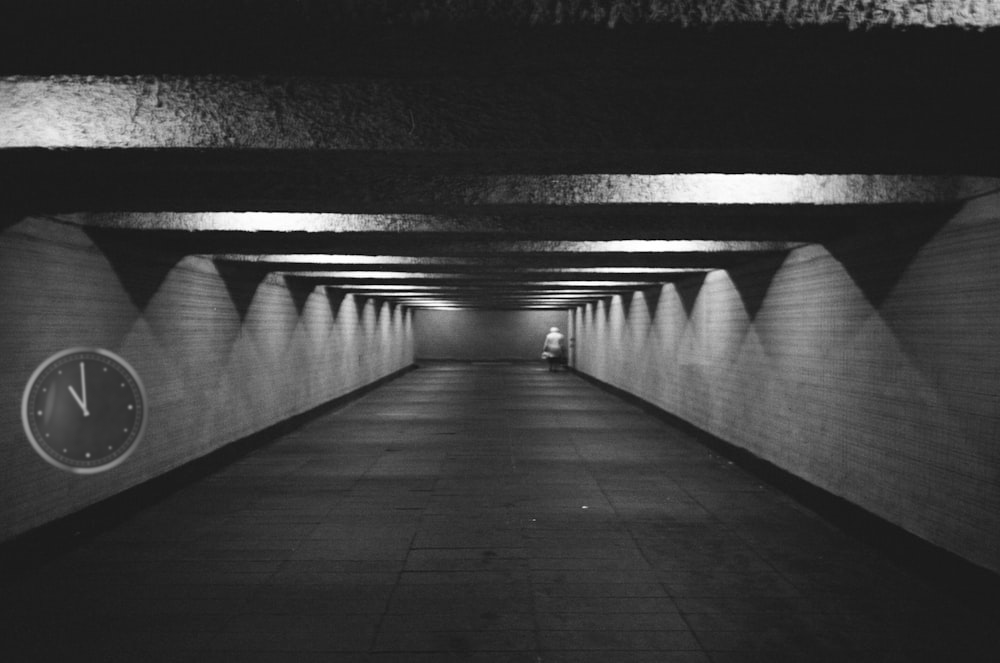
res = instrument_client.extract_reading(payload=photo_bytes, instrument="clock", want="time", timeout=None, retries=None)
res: 11:00
